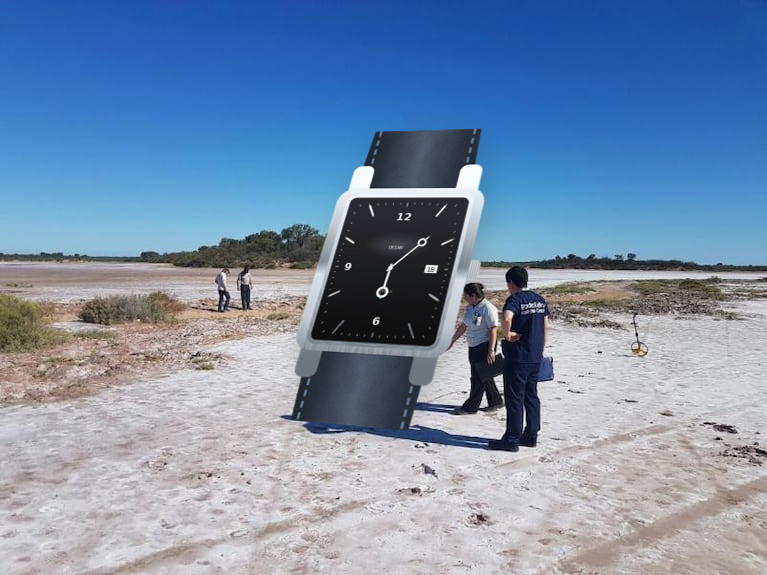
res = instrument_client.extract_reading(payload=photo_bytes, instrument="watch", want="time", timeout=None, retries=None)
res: 6:07
